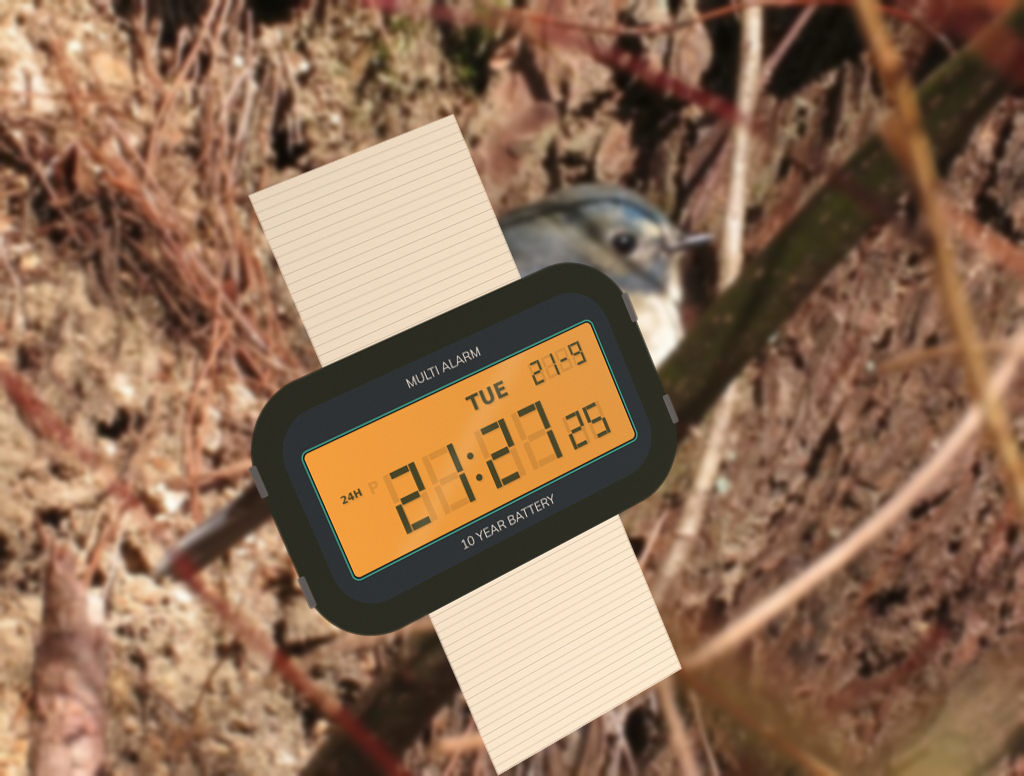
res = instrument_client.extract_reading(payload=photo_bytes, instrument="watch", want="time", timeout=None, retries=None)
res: 21:27:25
